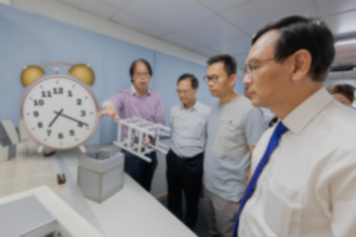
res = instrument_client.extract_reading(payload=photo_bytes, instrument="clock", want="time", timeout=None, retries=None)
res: 7:19
